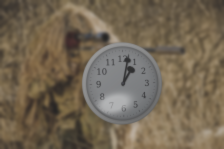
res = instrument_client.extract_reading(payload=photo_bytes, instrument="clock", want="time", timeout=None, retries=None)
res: 1:02
